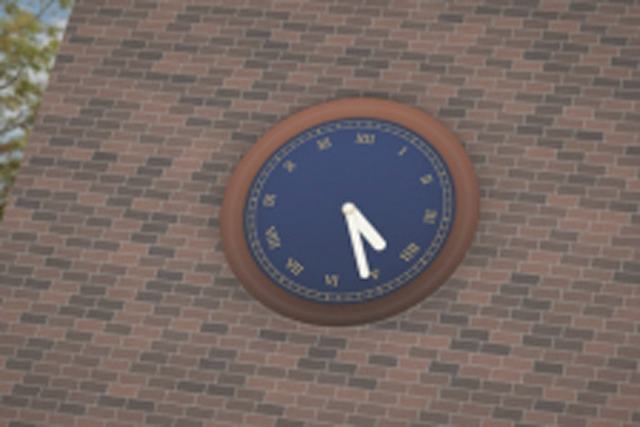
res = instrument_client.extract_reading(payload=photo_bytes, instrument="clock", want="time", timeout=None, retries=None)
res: 4:26
